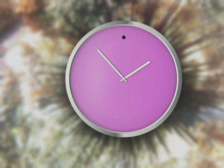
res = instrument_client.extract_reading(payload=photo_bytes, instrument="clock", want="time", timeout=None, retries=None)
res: 1:53
